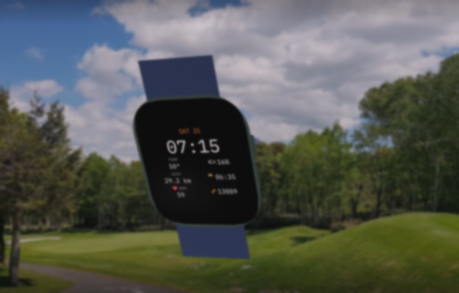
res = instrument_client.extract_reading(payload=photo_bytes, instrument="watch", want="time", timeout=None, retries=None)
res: 7:15
